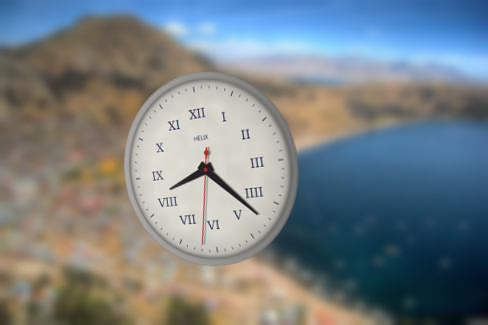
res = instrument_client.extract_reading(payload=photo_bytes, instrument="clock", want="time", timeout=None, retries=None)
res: 8:22:32
